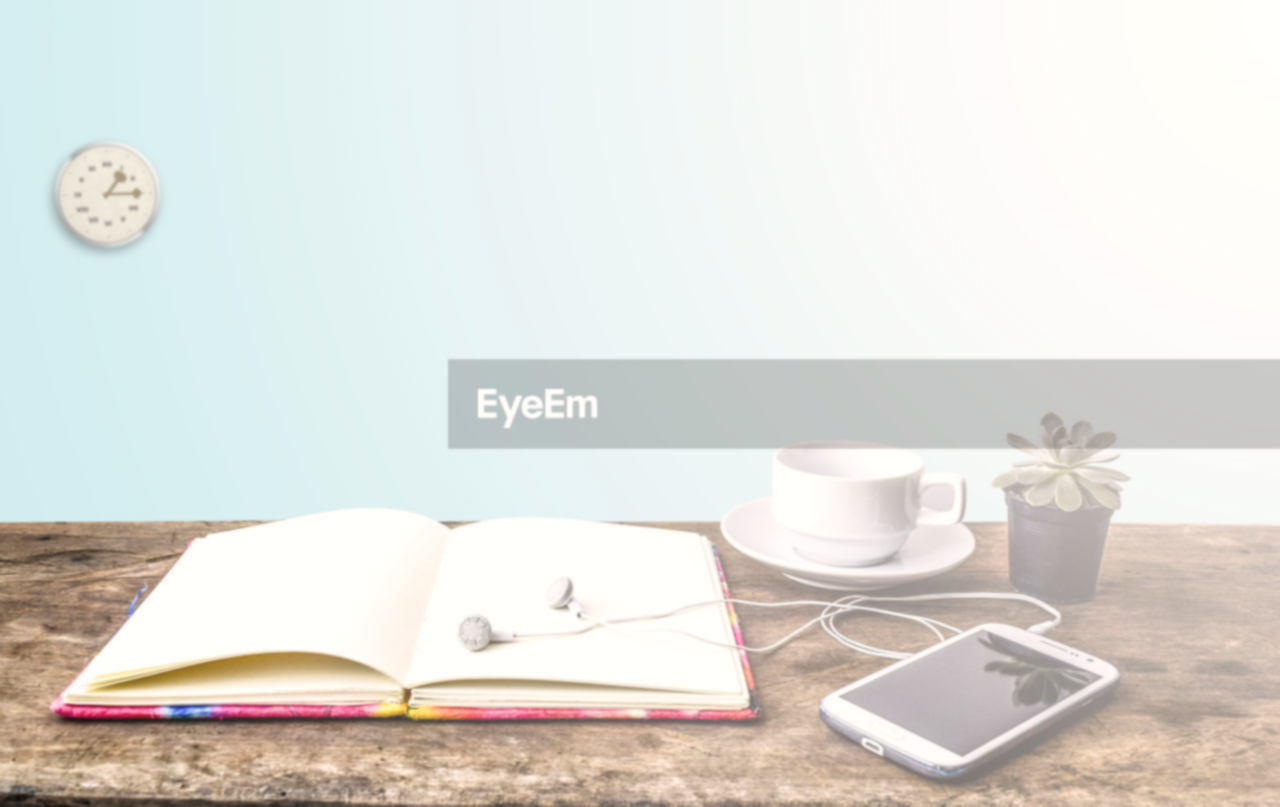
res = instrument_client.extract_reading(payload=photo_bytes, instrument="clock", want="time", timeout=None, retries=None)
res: 1:15
